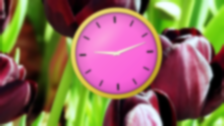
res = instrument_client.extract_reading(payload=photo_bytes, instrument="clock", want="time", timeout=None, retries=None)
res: 9:12
